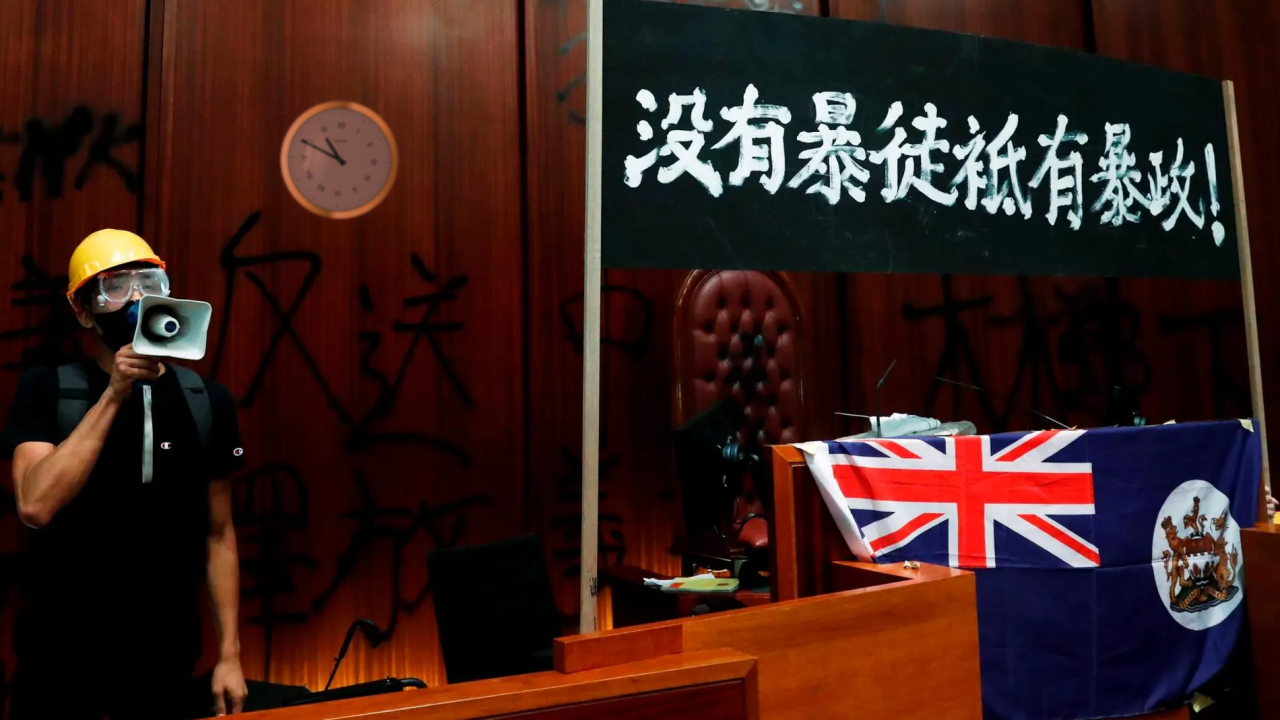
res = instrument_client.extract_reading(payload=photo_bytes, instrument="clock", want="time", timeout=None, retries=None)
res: 10:49
